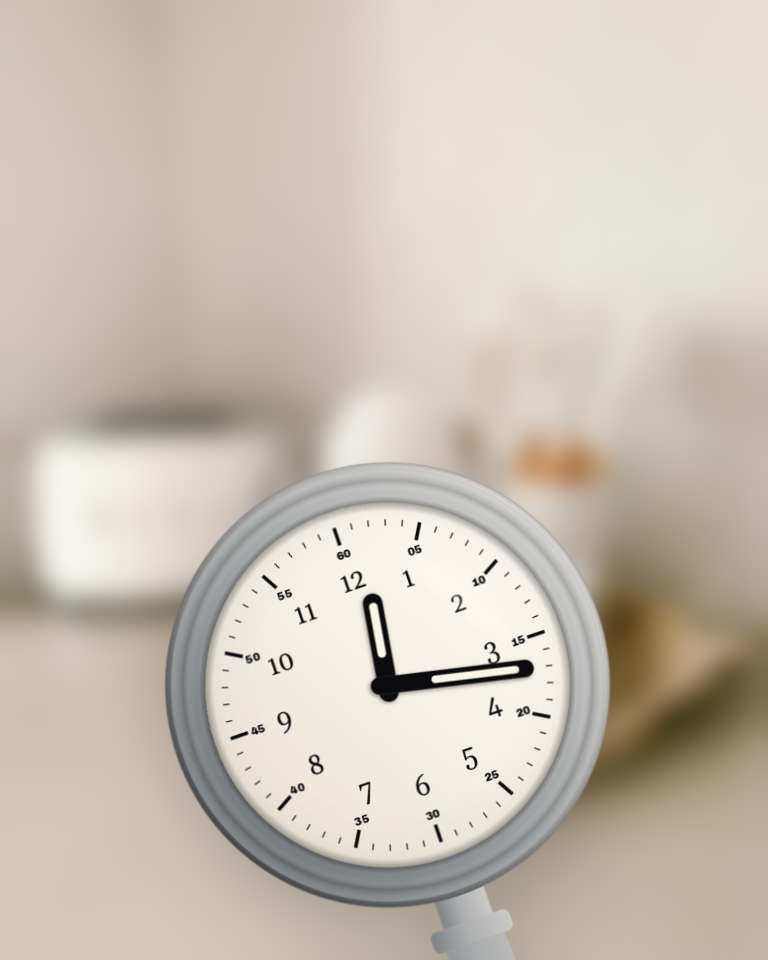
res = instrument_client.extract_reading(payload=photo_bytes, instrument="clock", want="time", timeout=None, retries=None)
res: 12:17
